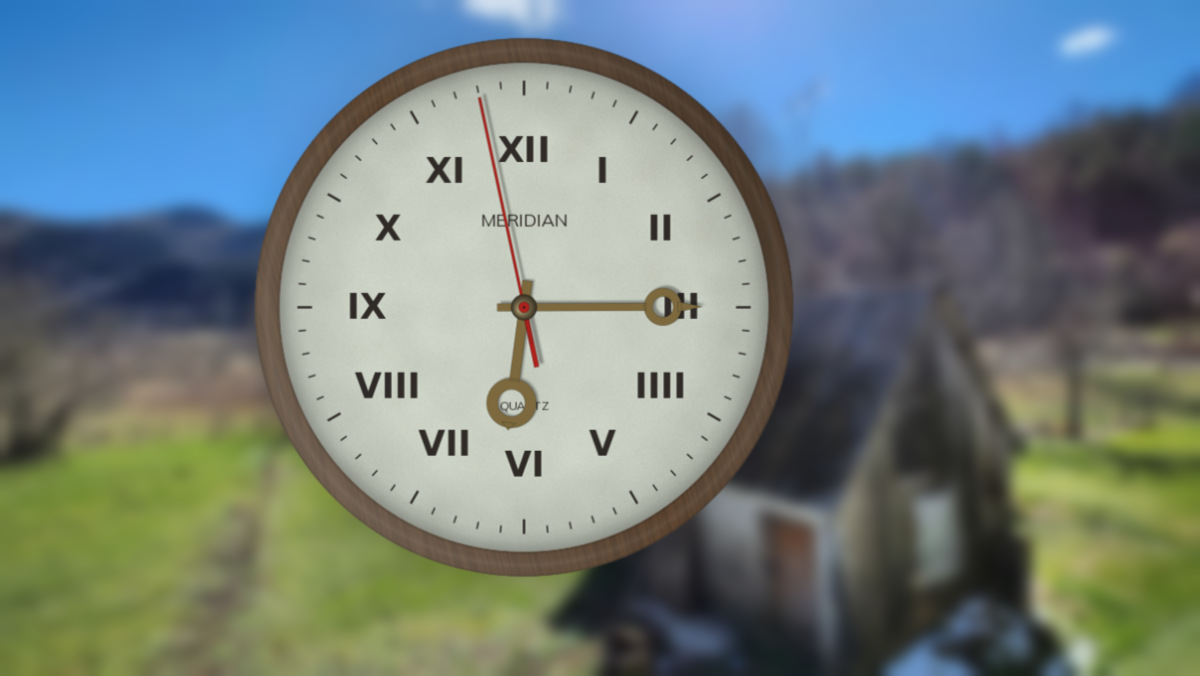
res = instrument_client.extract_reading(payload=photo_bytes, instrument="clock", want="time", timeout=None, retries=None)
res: 6:14:58
